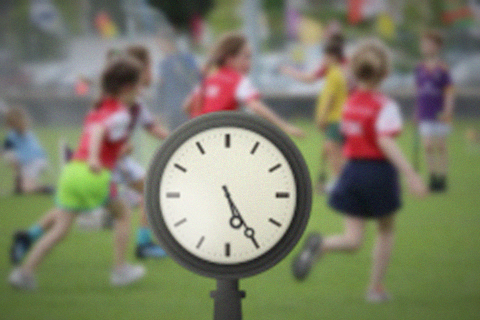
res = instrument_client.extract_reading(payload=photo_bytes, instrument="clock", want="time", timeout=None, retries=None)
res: 5:25
